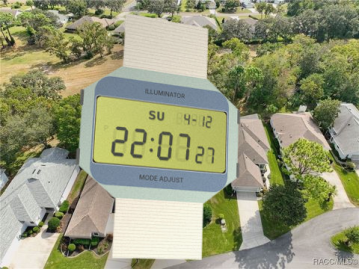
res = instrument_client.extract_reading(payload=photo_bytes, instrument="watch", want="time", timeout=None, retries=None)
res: 22:07:27
